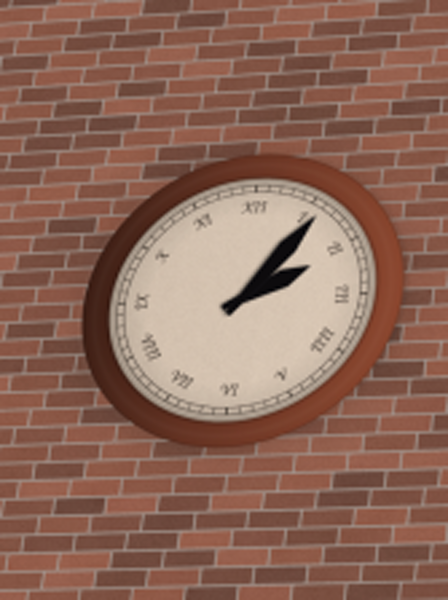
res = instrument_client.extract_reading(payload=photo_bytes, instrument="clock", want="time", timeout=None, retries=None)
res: 2:06
